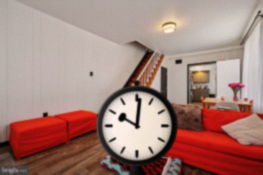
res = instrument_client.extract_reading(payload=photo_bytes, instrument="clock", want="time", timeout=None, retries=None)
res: 10:01
